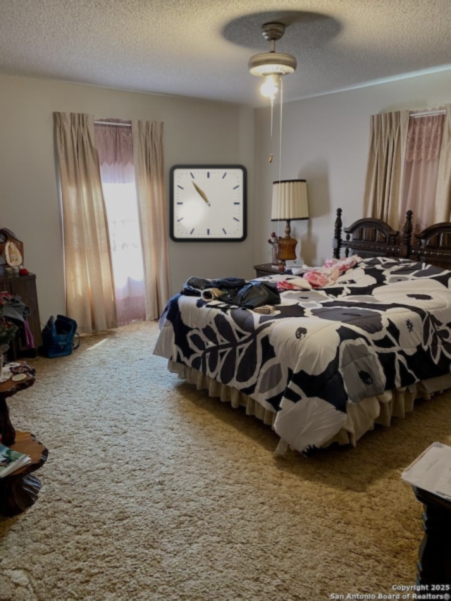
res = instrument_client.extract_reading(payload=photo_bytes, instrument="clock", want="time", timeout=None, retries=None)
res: 10:54
